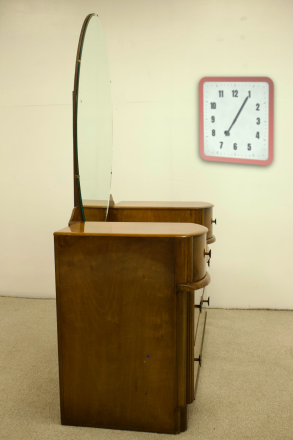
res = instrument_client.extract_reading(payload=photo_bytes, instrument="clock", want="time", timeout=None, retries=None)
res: 7:05
